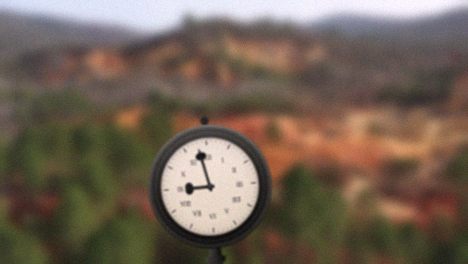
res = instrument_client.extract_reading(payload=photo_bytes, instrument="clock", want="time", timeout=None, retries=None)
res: 8:58
